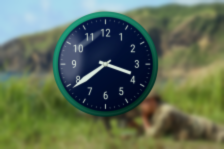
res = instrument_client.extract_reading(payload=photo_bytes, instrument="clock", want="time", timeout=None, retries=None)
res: 3:39
